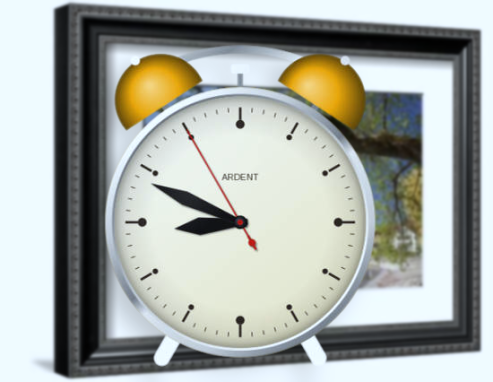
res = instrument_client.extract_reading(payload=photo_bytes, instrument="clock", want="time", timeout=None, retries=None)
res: 8:48:55
